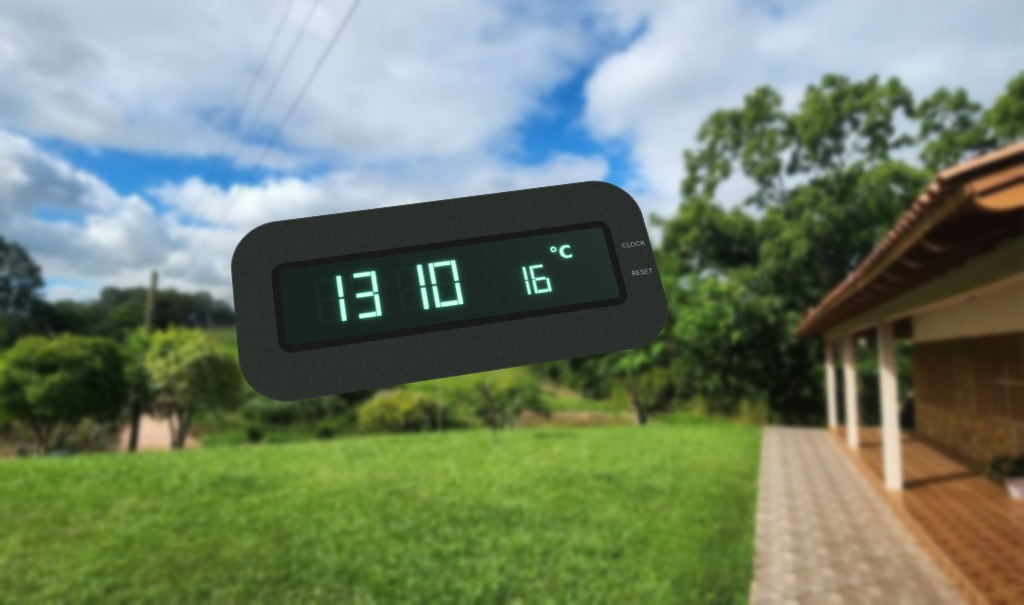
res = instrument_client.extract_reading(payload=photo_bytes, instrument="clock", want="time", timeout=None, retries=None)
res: 13:10
